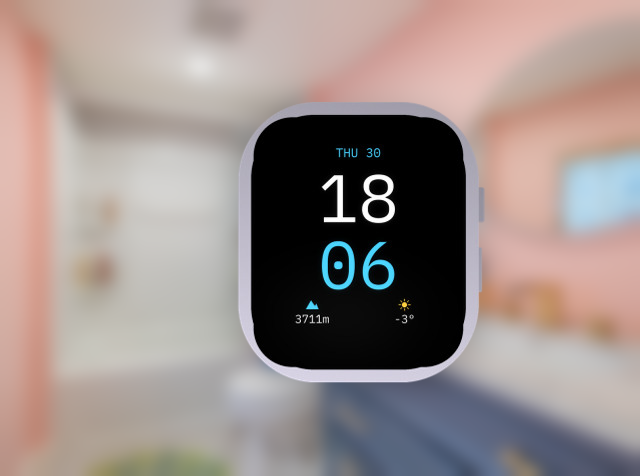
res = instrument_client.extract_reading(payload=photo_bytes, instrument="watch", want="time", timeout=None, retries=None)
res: 18:06
